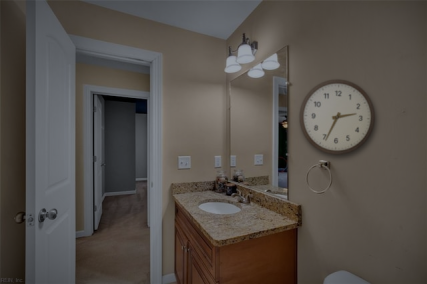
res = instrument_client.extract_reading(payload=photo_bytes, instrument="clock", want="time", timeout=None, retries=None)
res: 2:34
